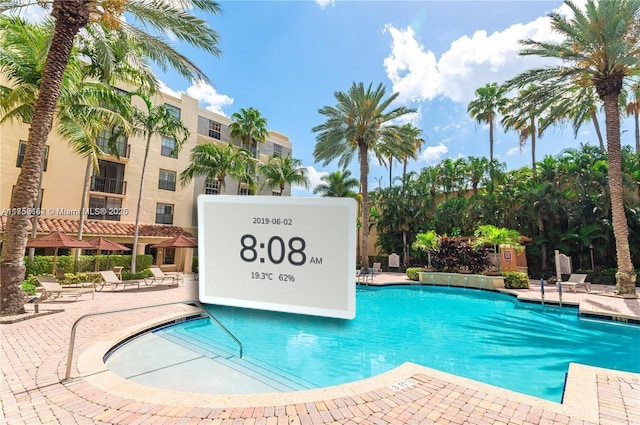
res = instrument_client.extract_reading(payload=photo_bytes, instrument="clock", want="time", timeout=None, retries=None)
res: 8:08
